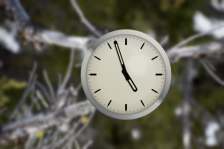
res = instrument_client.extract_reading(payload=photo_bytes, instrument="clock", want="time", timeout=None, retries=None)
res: 4:57
